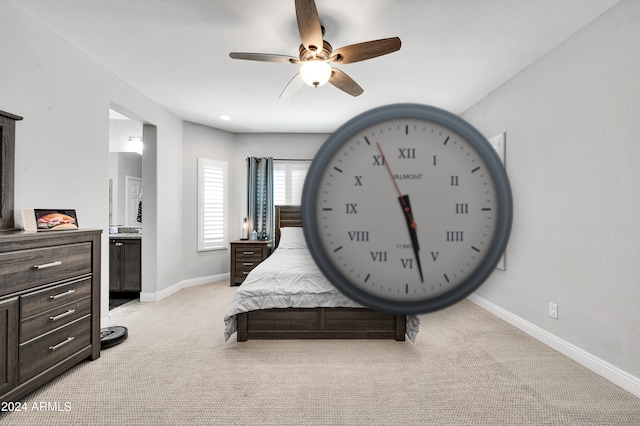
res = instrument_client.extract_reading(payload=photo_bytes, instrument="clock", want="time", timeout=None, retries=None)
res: 5:27:56
